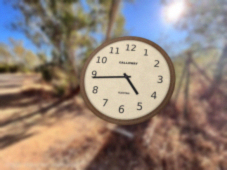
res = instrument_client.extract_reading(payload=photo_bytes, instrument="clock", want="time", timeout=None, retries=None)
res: 4:44
